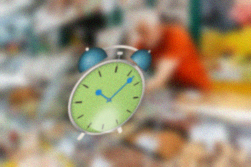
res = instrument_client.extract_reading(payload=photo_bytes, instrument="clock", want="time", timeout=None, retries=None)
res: 10:07
